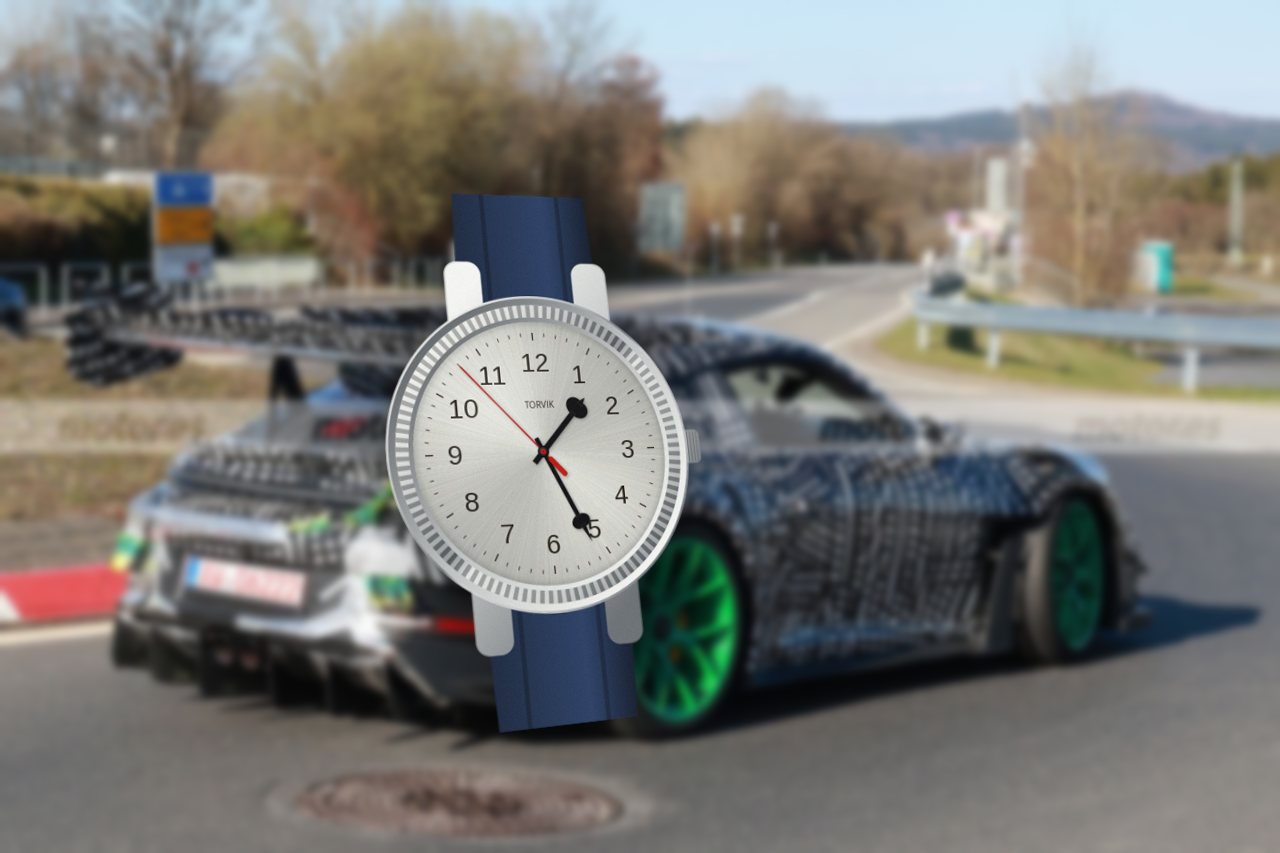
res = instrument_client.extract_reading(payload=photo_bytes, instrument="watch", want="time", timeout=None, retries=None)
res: 1:25:53
